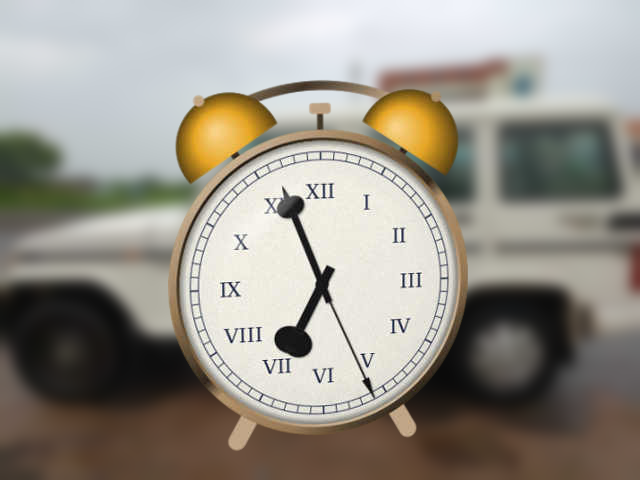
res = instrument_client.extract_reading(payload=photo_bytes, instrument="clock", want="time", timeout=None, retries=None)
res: 6:56:26
